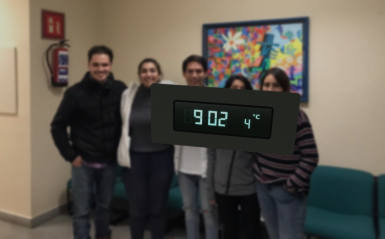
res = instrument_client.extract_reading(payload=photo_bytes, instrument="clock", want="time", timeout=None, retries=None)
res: 9:02
